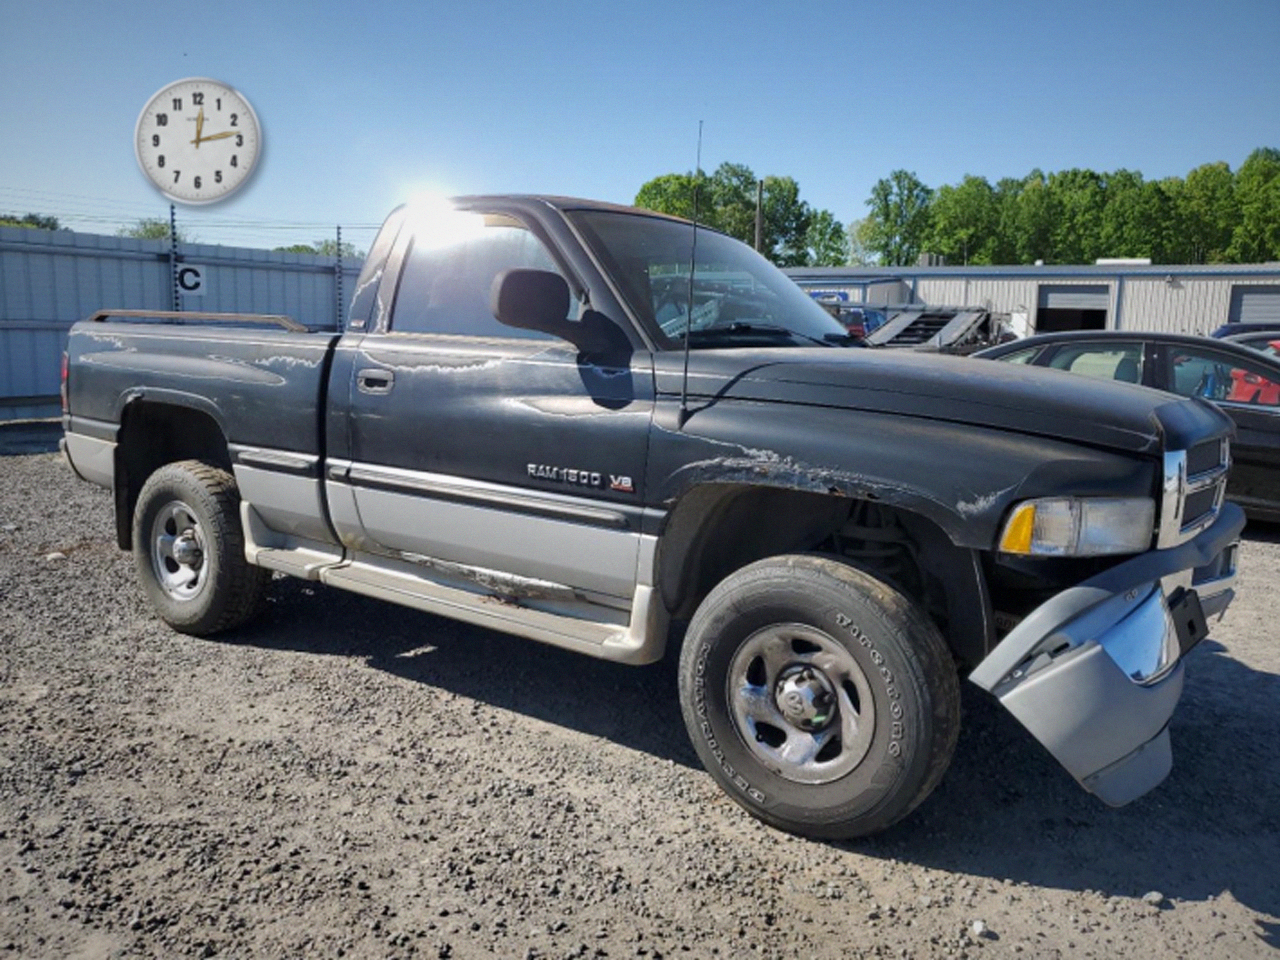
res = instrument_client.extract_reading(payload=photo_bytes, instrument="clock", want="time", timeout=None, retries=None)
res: 12:13
